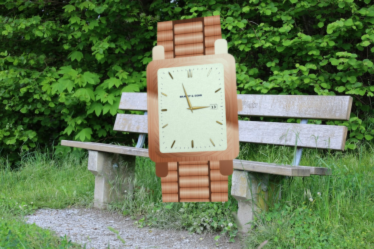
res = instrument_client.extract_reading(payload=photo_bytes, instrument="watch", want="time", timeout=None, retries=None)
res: 2:57
